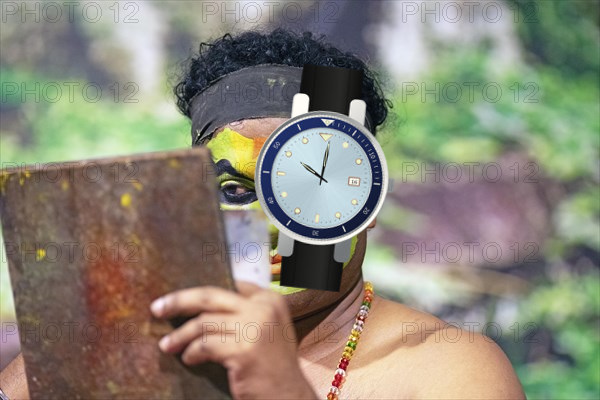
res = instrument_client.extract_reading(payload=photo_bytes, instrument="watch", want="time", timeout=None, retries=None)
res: 10:01
